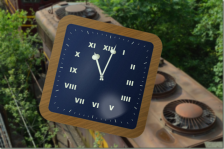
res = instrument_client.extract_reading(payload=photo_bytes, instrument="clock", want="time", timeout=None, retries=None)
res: 11:02
